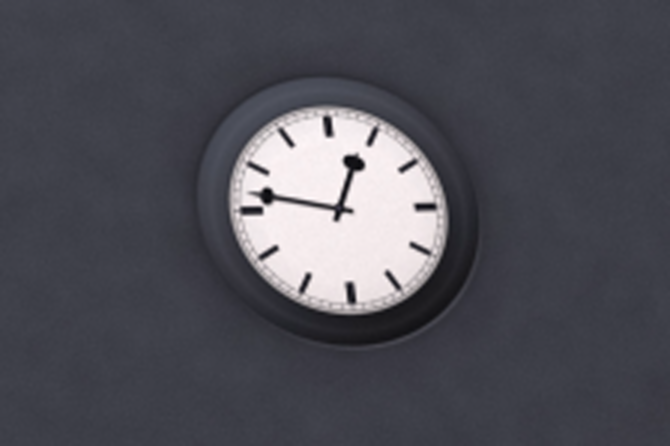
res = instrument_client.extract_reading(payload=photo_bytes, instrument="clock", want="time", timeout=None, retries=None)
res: 12:47
